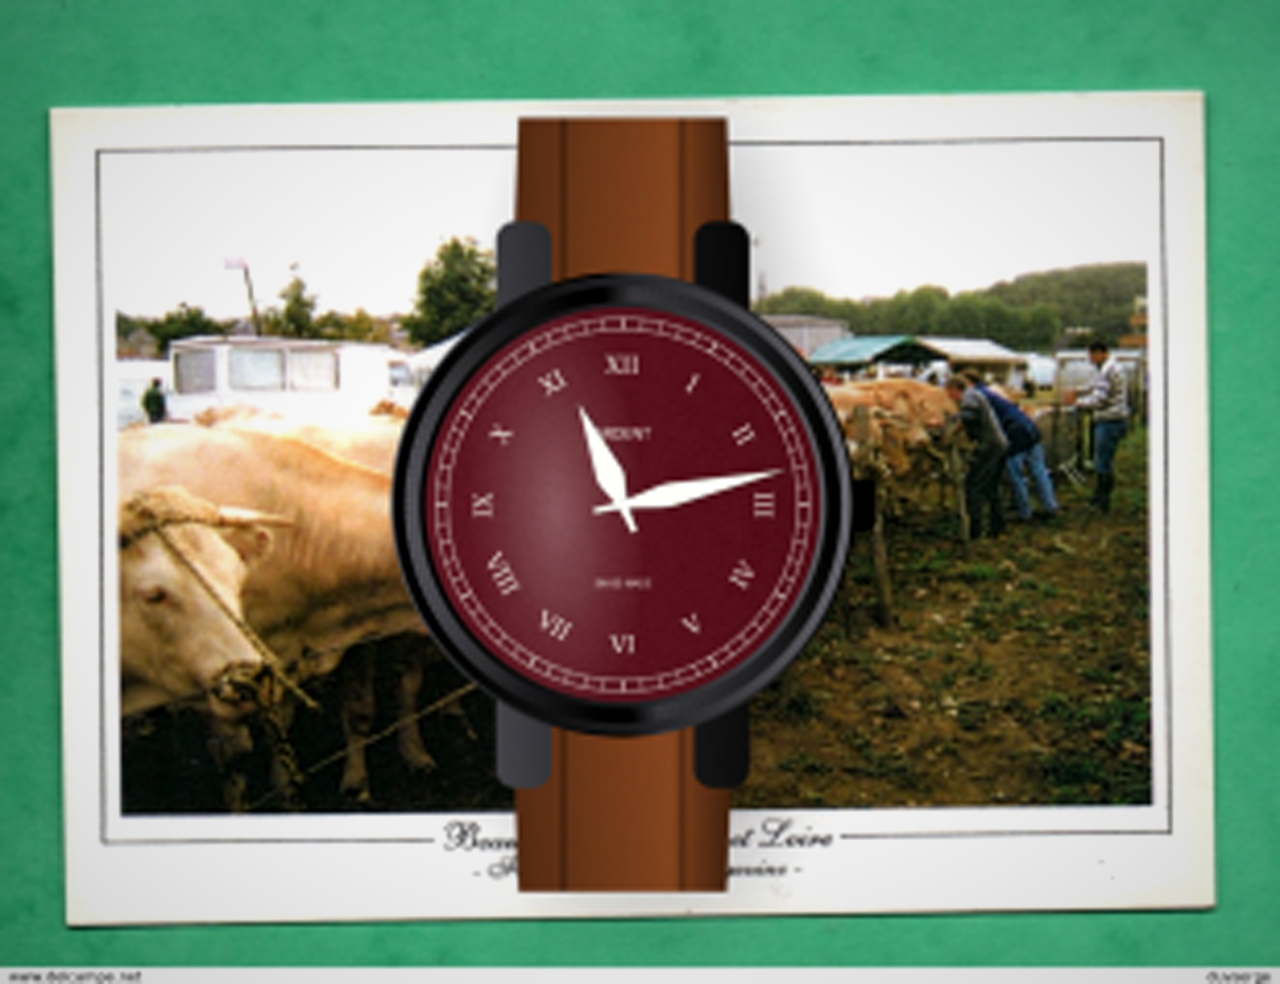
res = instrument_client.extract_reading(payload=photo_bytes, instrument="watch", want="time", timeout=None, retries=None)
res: 11:13
